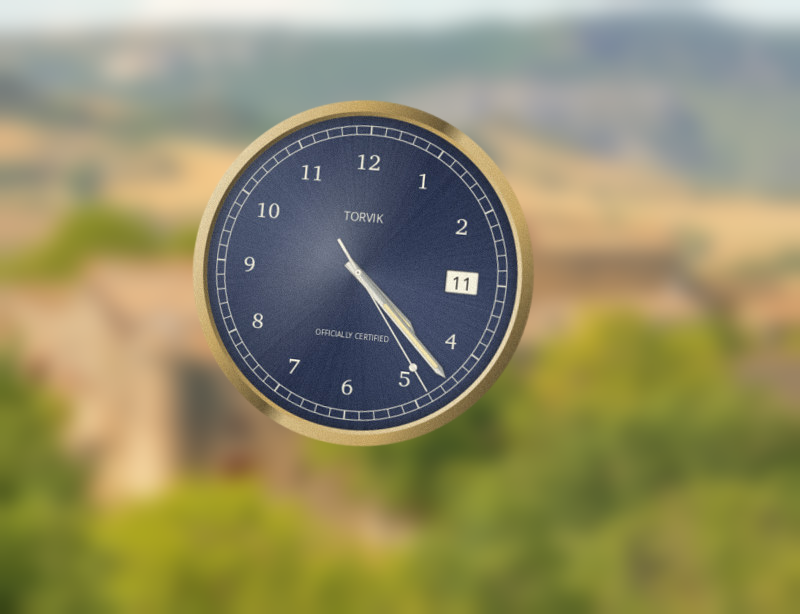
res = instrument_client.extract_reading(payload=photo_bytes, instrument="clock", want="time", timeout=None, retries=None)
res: 4:22:24
